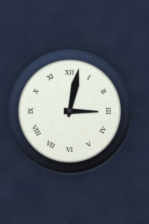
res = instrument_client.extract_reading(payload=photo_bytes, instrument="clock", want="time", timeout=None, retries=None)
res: 3:02
